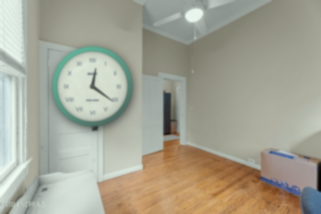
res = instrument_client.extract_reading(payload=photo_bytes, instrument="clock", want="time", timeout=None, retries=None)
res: 12:21
